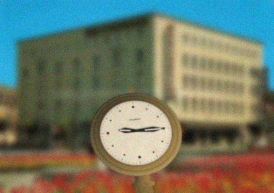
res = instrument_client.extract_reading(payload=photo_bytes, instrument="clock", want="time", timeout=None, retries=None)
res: 9:15
